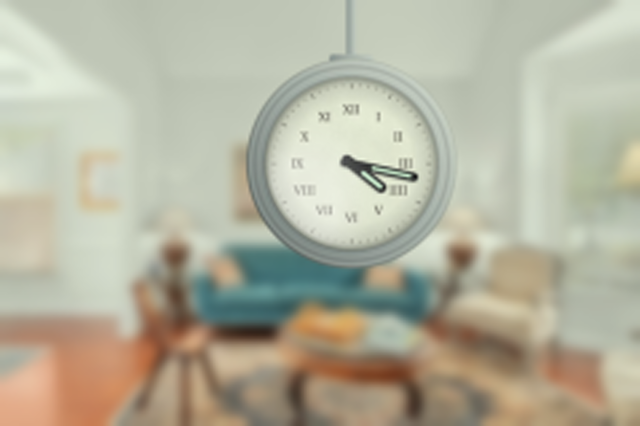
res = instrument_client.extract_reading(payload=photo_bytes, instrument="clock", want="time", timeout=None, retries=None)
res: 4:17
